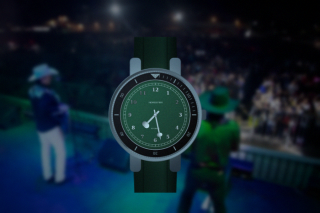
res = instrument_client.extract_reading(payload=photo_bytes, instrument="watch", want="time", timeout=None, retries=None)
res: 7:28
